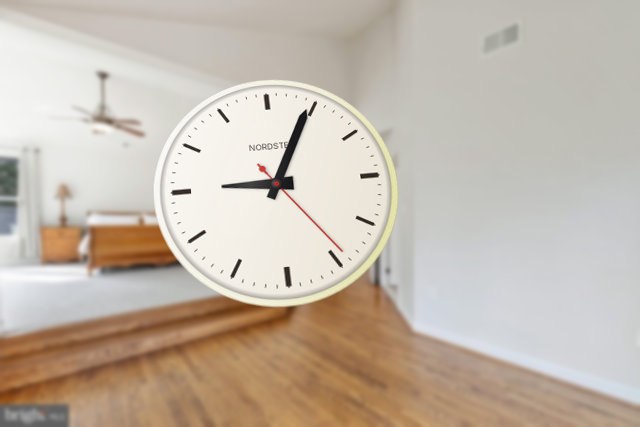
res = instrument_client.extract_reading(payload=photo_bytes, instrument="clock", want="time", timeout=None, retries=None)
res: 9:04:24
